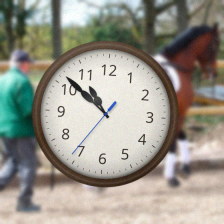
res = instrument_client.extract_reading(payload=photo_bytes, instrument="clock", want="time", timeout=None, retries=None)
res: 10:51:36
